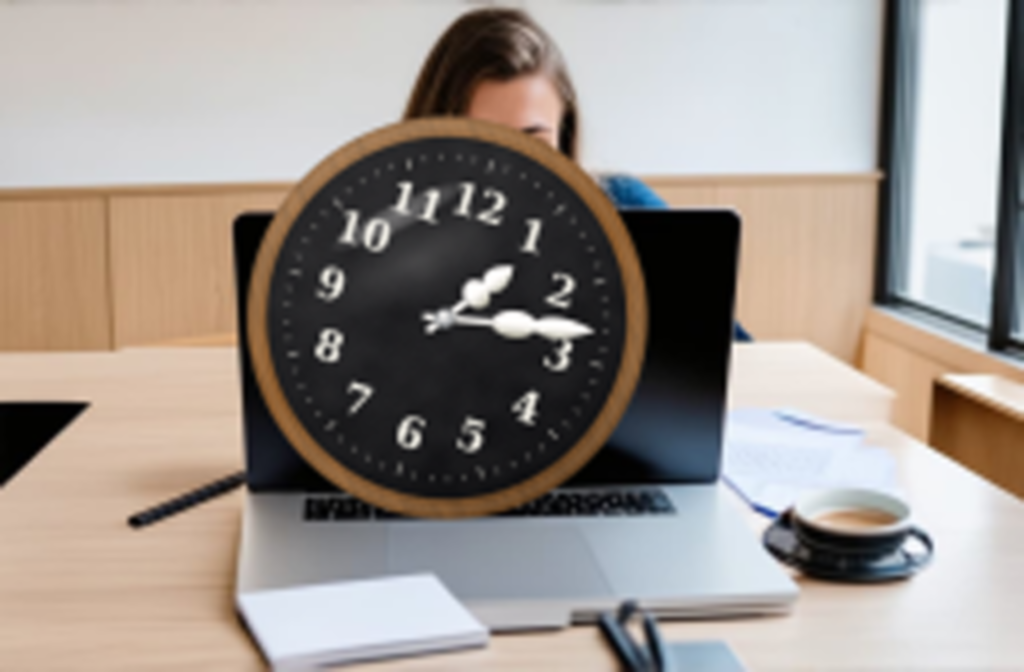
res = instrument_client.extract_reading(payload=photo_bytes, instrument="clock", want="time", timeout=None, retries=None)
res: 1:13
